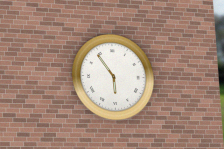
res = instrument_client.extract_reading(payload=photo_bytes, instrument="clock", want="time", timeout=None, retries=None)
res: 5:54
